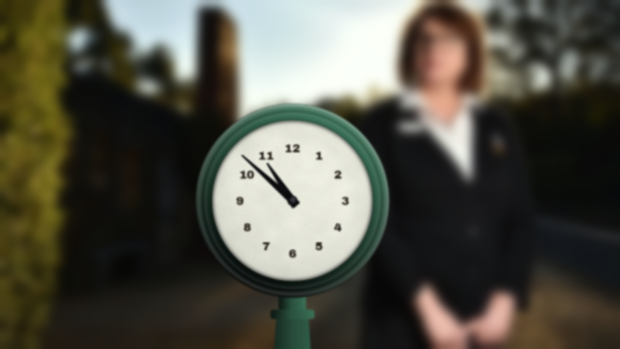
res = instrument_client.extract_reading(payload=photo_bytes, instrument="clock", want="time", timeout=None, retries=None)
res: 10:52
